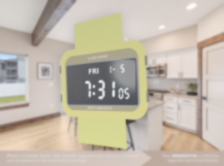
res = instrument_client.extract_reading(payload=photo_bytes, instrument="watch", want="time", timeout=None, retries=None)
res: 7:31
